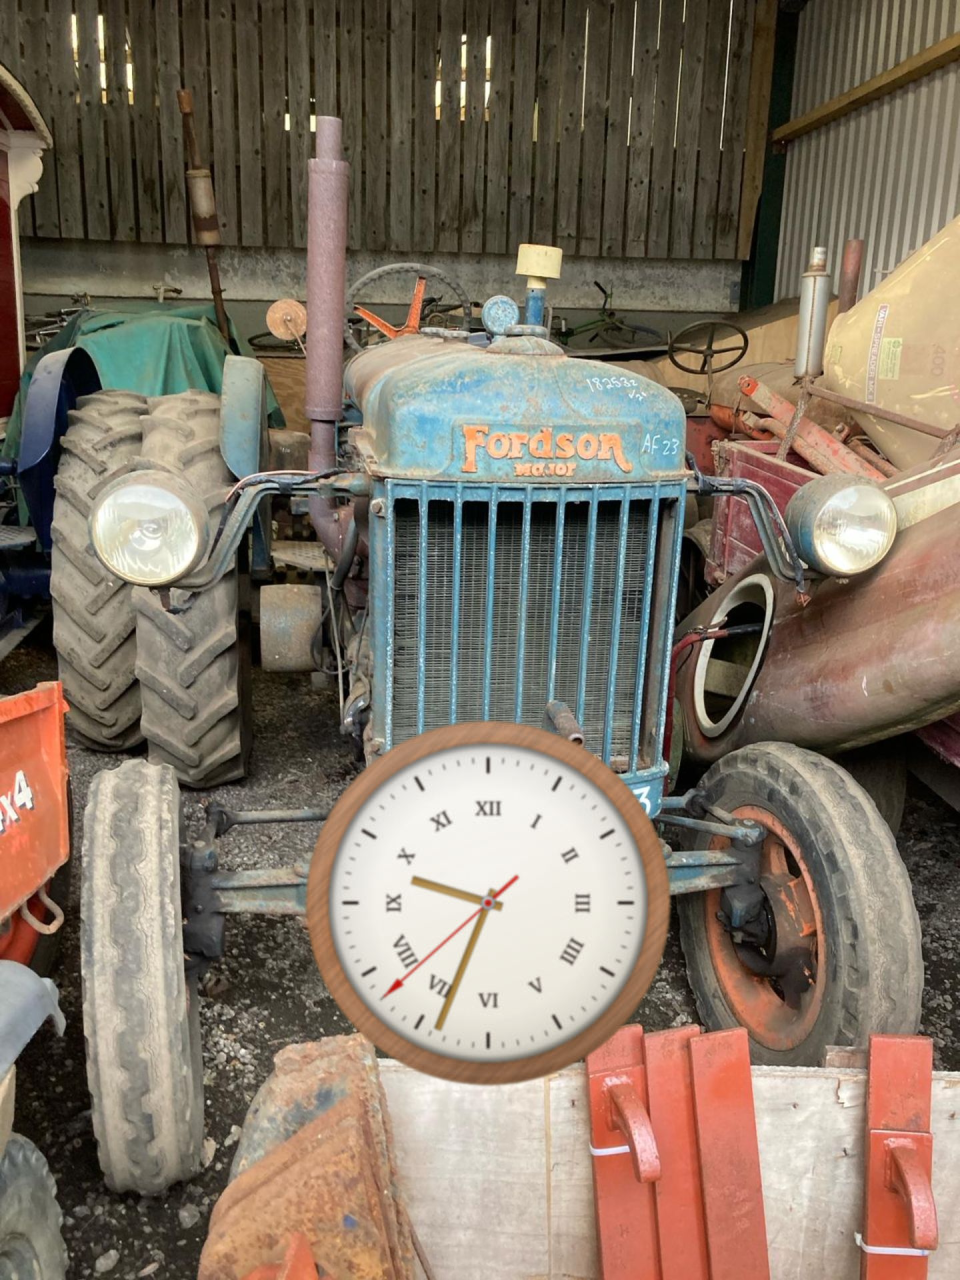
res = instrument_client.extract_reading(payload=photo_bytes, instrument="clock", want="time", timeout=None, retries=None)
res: 9:33:38
